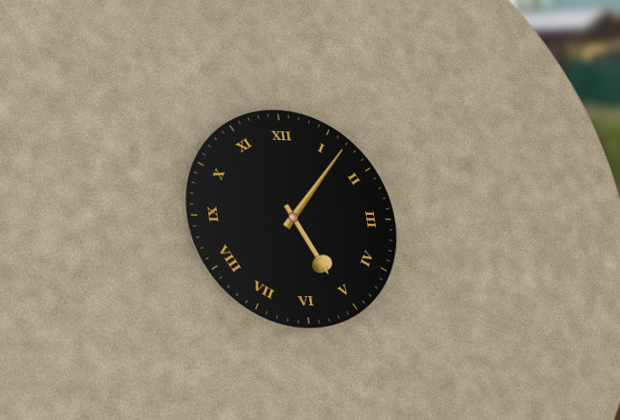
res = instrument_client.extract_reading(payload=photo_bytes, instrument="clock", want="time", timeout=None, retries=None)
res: 5:07
